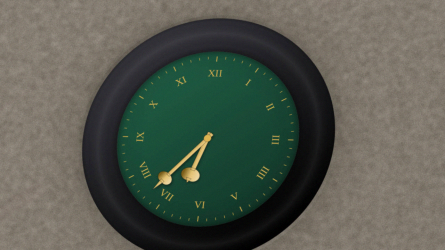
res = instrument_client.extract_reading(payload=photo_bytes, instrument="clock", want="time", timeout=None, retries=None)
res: 6:37
